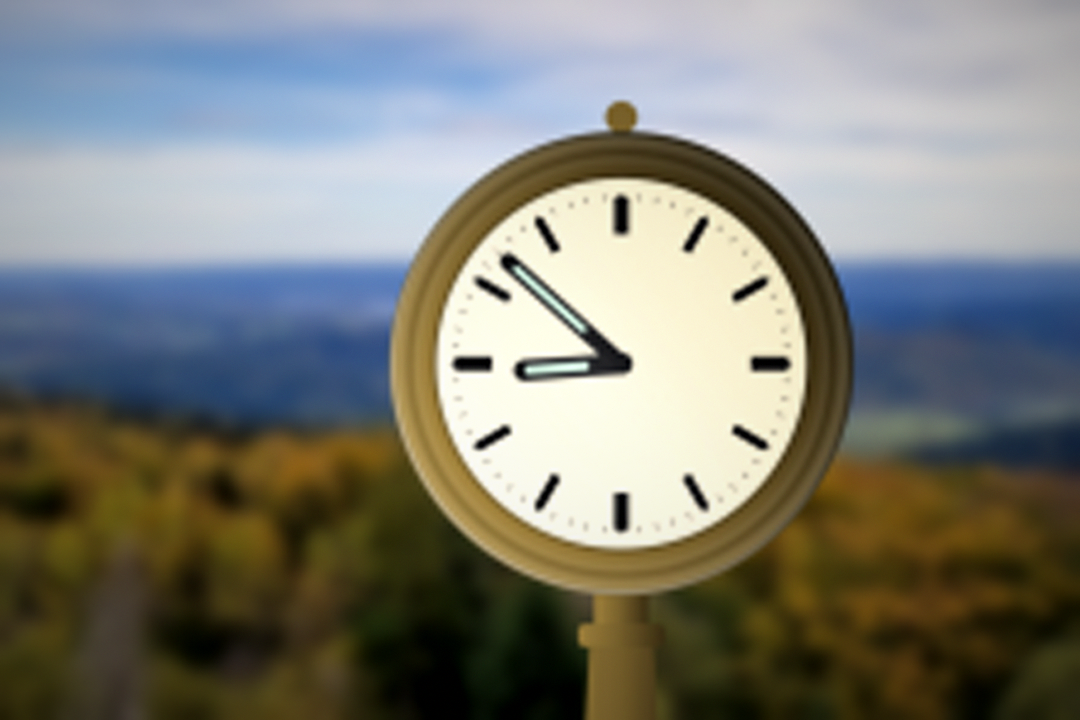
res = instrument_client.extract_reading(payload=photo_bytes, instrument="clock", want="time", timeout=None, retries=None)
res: 8:52
